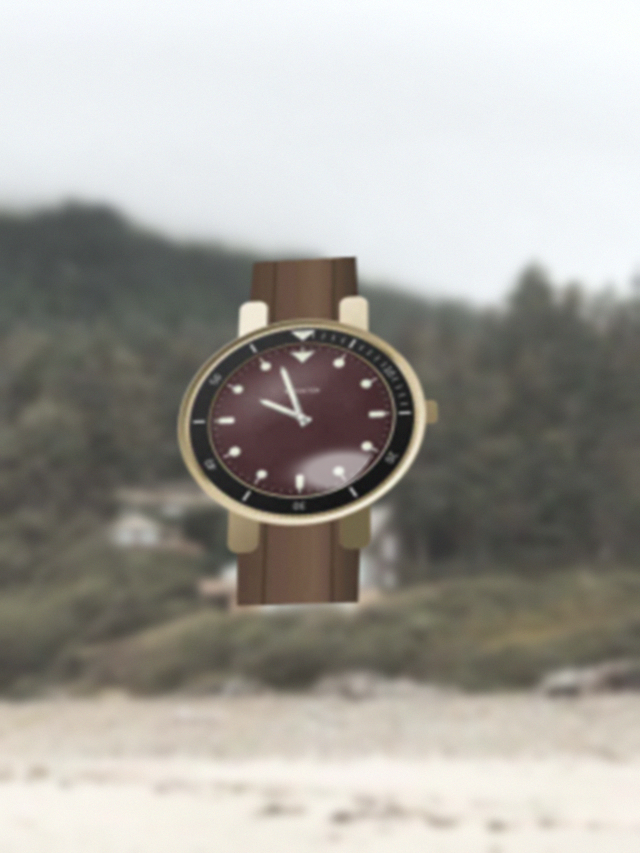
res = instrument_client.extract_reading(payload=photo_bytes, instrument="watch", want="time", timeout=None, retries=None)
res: 9:57
